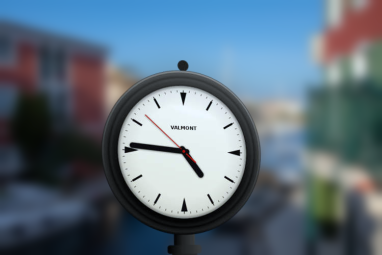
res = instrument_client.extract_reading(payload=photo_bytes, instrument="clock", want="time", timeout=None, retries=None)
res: 4:45:52
